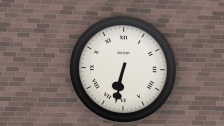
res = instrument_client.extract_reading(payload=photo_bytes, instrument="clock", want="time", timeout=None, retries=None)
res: 6:32
